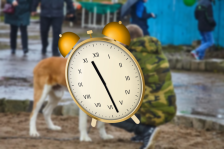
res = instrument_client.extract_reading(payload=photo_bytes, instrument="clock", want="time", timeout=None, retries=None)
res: 11:28
